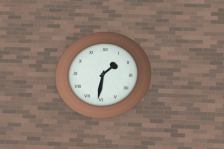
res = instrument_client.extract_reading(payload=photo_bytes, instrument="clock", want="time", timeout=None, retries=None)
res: 1:31
